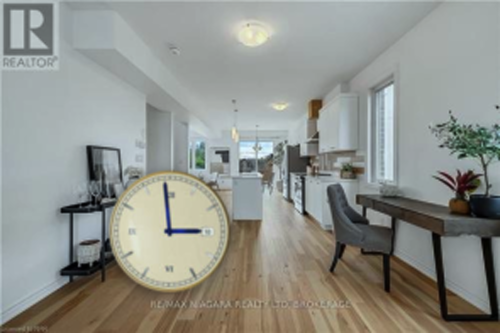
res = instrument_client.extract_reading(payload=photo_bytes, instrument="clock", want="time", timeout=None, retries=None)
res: 2:59
